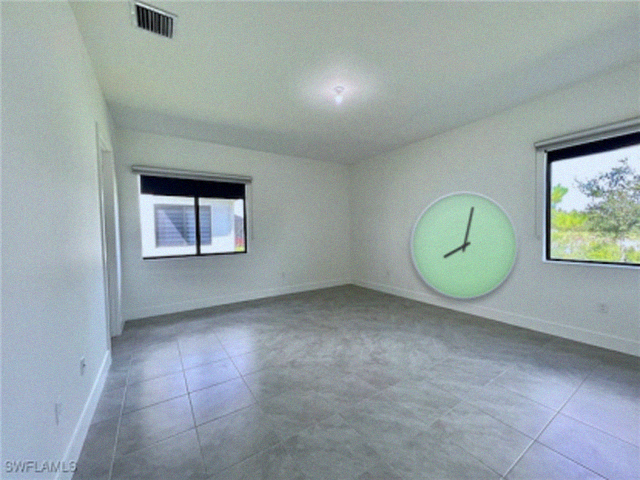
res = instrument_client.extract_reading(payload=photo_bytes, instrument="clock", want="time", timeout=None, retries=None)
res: 8:02
